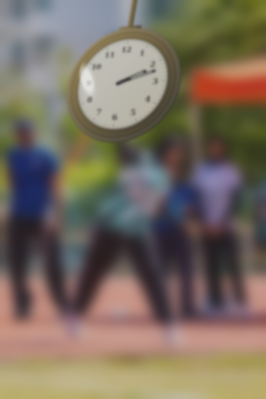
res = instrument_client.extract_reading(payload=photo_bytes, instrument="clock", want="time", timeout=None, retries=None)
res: 2:12
